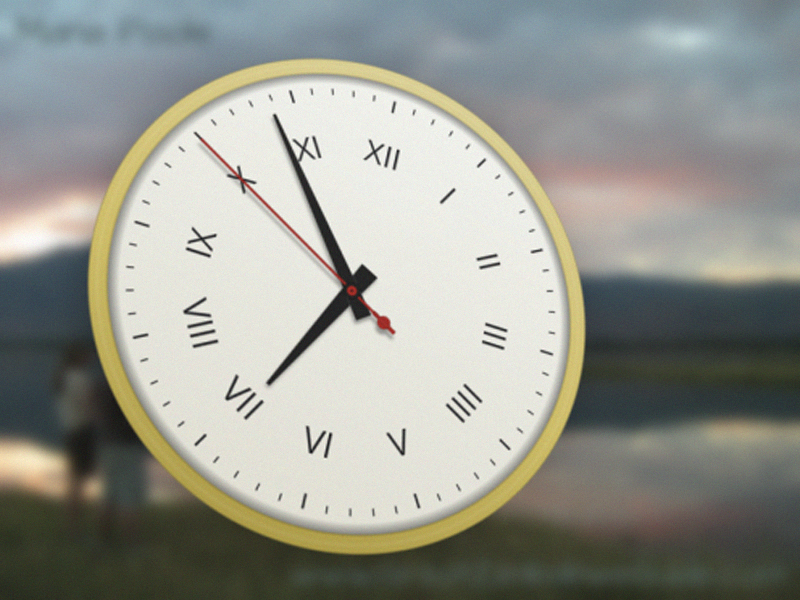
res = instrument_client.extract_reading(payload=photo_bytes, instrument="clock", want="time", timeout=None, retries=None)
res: 6:53:50
